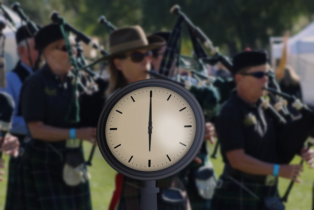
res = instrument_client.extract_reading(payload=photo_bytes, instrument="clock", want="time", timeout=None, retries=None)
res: 6:00
